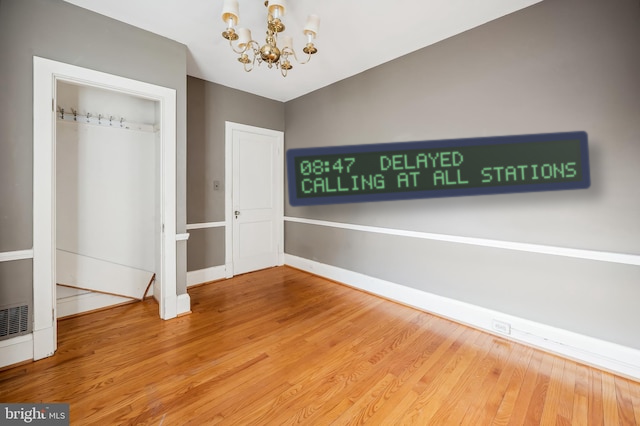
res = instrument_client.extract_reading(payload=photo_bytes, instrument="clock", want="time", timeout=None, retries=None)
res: 8:47
